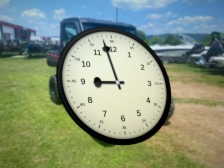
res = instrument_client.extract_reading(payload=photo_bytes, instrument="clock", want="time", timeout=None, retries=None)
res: 8:58
